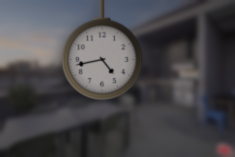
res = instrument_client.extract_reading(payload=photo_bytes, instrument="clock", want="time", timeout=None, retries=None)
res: 4:43
